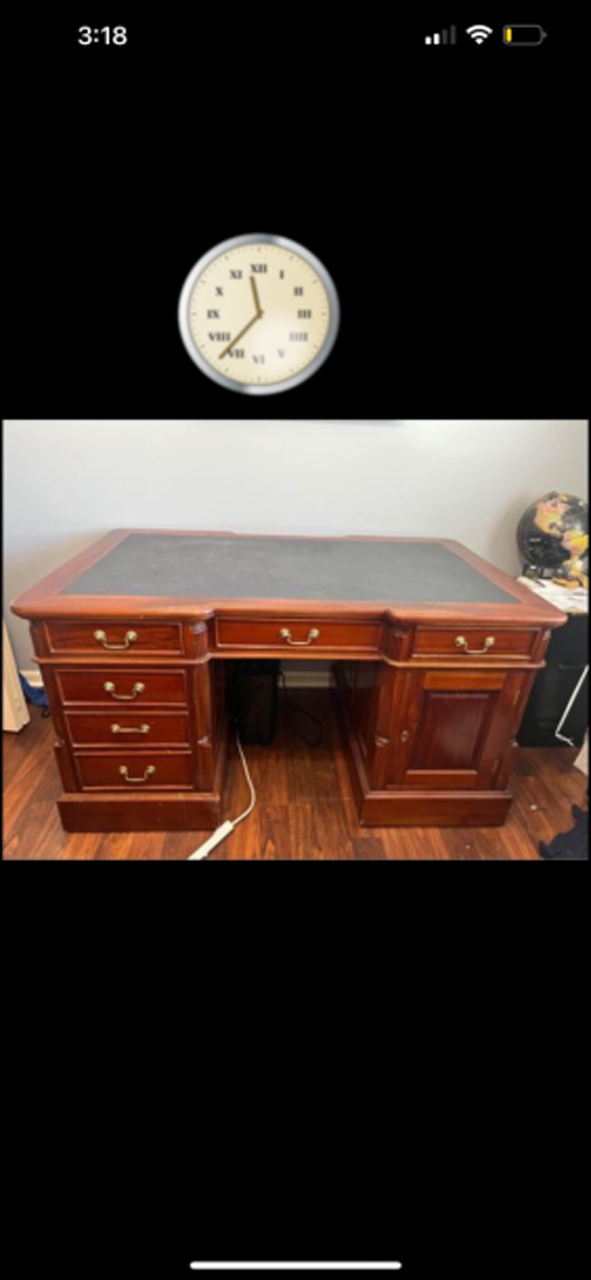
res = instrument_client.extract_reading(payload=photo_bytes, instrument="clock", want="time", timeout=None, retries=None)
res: 11:37
